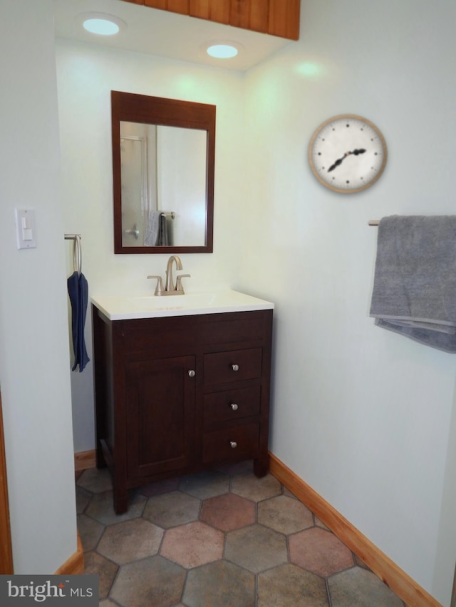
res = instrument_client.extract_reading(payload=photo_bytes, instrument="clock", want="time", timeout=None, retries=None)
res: 2:38
